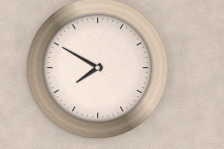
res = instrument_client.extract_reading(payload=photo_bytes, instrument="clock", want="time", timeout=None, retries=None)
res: 7:50
